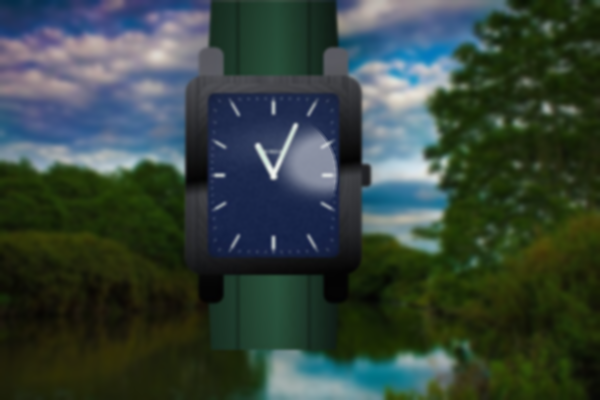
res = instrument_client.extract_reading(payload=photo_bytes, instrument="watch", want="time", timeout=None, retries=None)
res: 11:04
